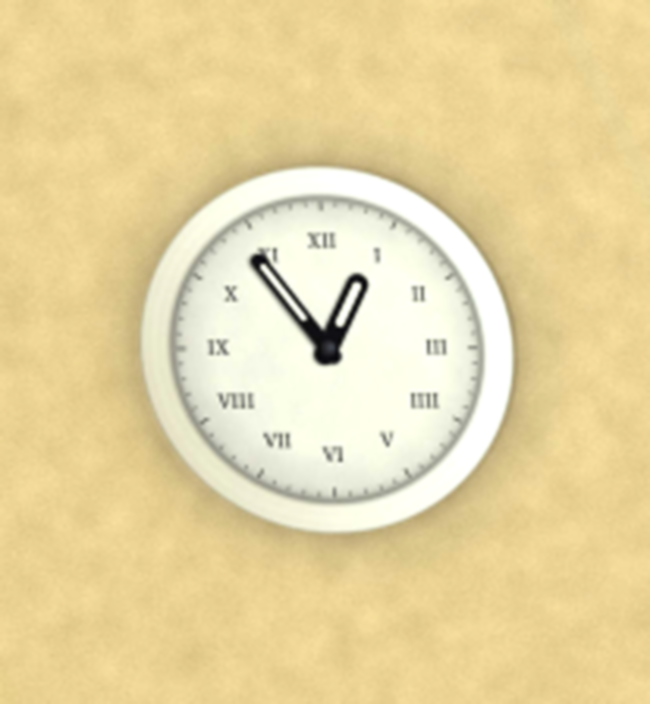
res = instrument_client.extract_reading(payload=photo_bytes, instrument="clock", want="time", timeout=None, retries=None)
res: 12:54
